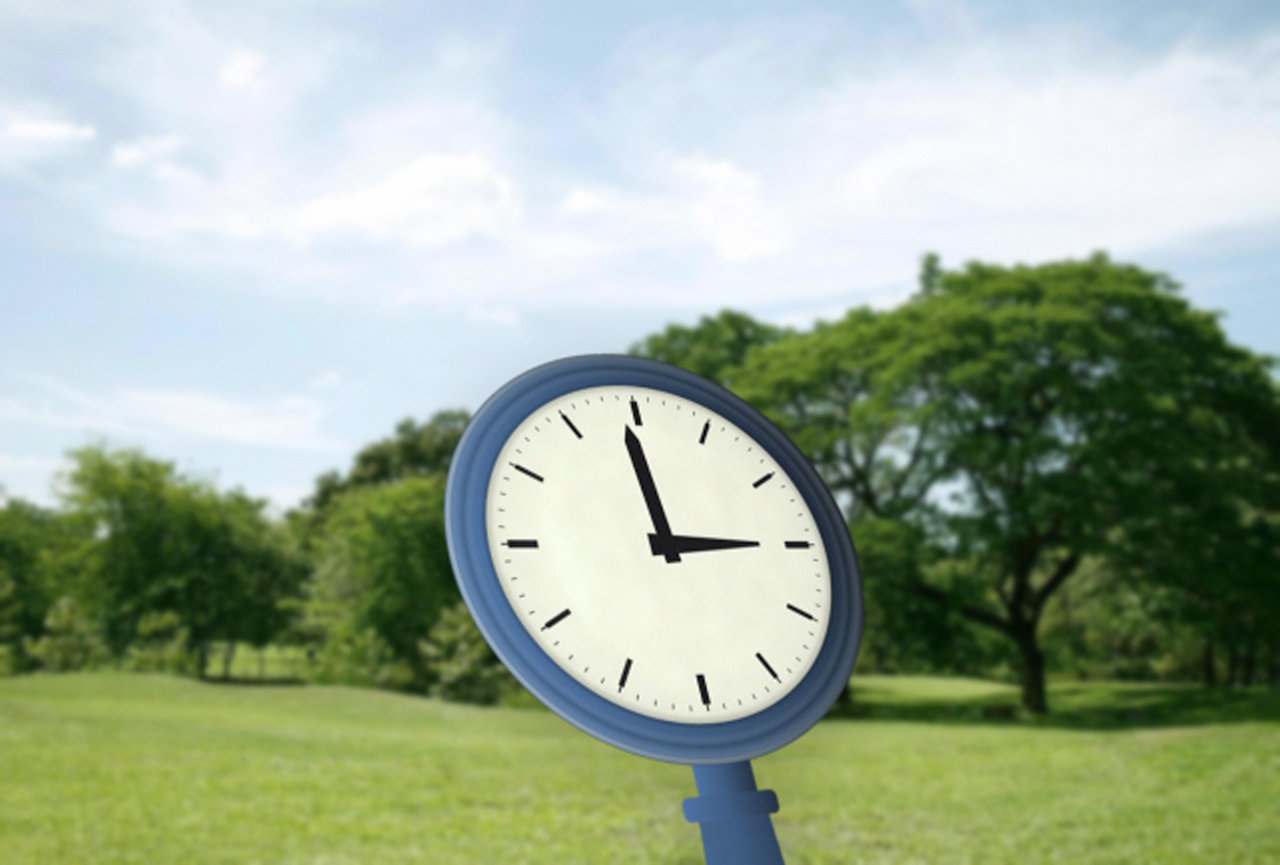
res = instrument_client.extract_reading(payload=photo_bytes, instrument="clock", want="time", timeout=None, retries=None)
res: 2:59
